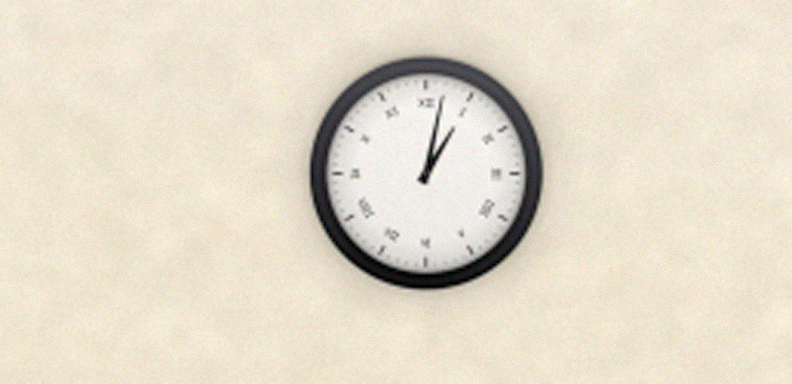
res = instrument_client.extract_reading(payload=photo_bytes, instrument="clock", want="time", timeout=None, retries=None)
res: 1:02
